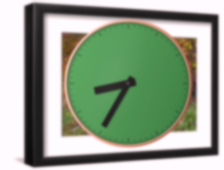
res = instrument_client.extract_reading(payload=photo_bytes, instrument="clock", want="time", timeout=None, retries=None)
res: 8:35
